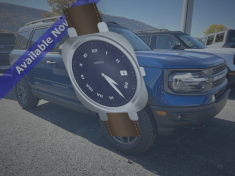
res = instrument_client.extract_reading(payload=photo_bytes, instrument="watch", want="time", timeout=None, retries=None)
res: 4:25
